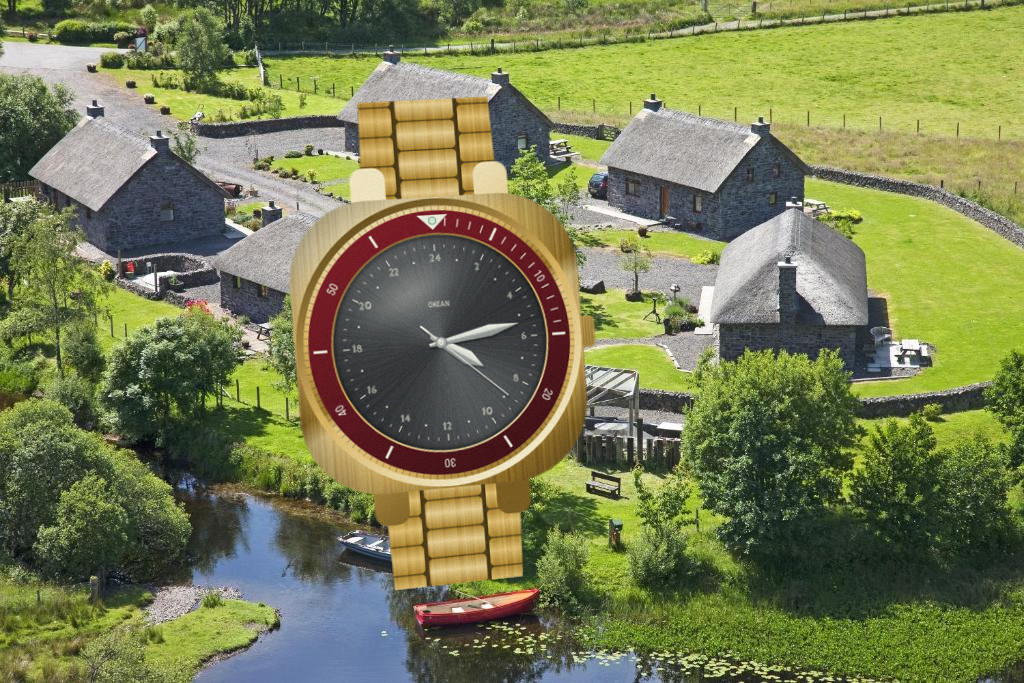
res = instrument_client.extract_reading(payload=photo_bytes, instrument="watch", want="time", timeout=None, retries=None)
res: 8:13:22
